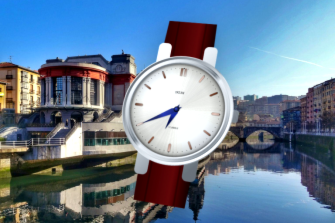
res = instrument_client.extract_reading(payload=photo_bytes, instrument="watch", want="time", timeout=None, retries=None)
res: 6:40
